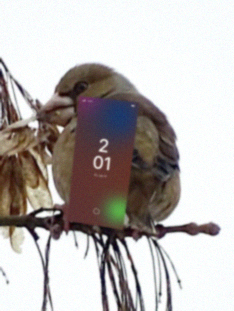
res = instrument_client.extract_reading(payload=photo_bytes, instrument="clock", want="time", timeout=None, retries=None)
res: 2:01
